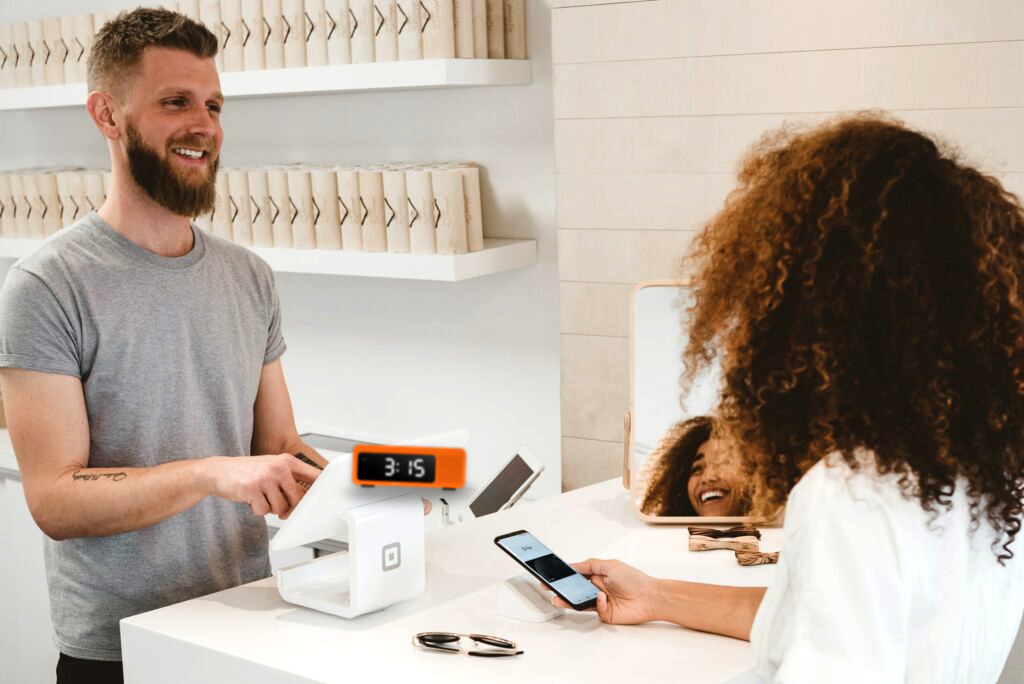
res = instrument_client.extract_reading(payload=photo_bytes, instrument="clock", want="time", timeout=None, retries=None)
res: 3:15
